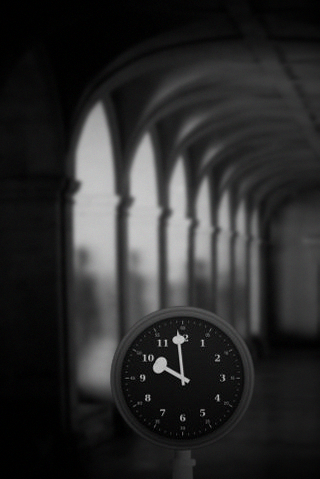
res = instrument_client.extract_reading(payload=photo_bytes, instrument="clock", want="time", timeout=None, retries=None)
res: 9:59
